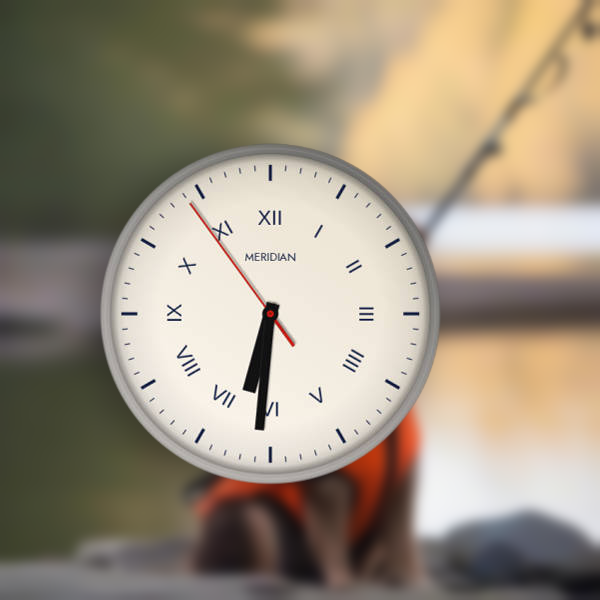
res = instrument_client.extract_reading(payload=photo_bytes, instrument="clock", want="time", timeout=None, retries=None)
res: 6:30:54
